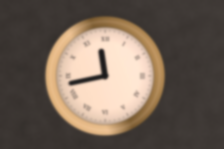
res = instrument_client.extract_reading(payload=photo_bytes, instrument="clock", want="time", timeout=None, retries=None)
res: 11:43
